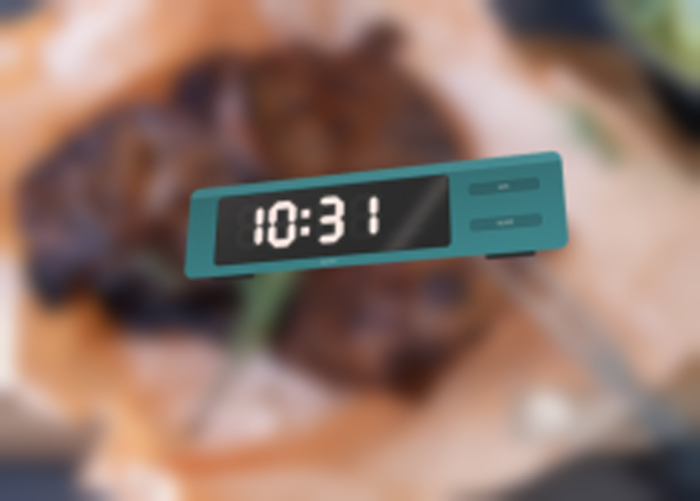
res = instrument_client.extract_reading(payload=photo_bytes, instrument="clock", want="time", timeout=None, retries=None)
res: 10:31
